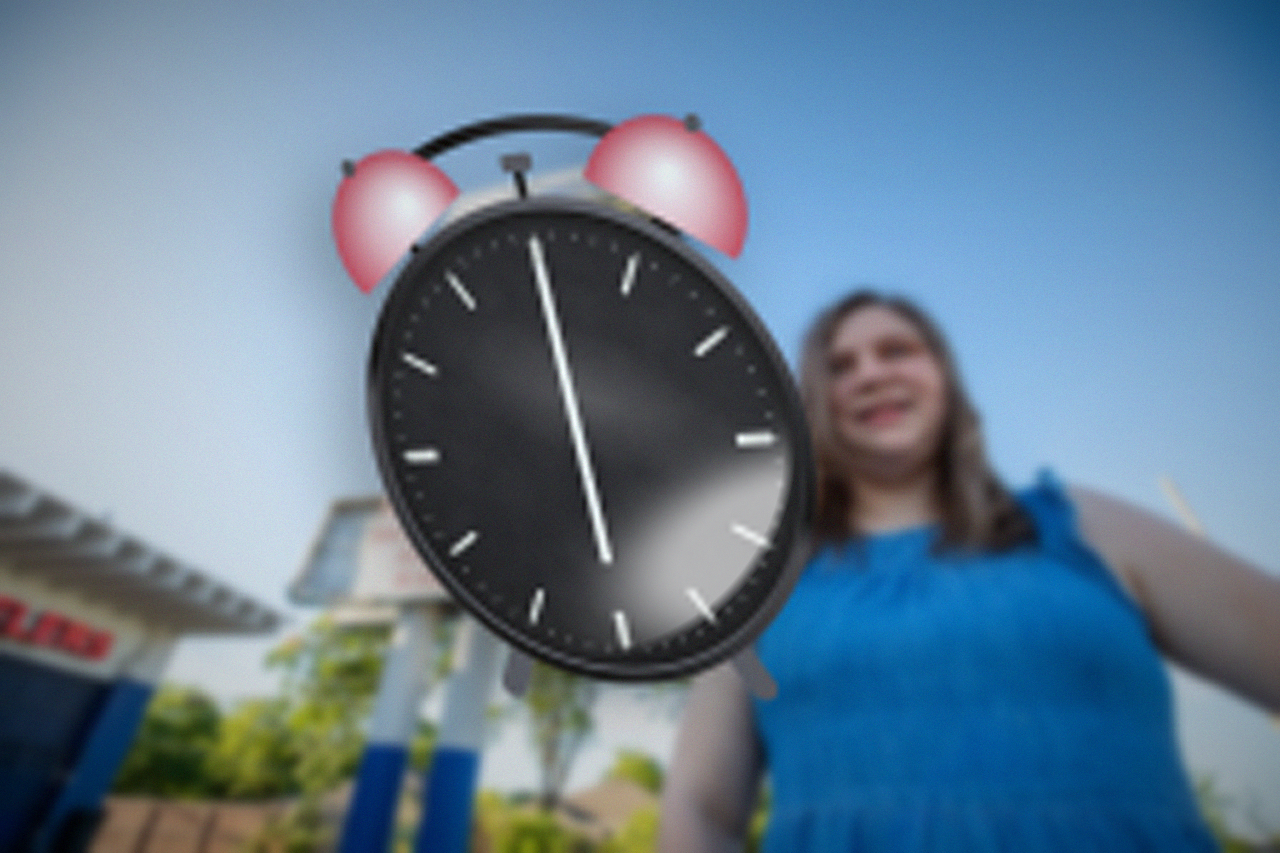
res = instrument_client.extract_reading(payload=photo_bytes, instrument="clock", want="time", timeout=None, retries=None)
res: 6:00
